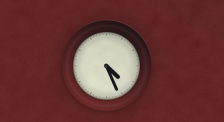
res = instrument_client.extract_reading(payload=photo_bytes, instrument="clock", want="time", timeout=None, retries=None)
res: 4:26
